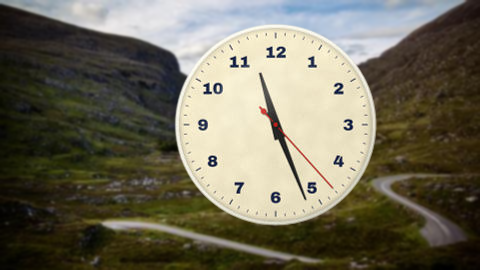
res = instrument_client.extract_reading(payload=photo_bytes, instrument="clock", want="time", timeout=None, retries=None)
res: 11:26:23
